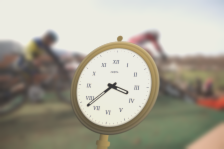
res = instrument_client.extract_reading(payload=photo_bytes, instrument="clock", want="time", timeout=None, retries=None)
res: 3:38
